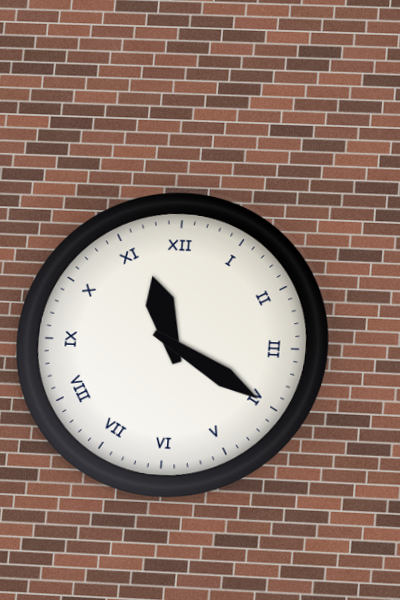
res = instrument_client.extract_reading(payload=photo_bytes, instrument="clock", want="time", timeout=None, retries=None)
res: 11:20
